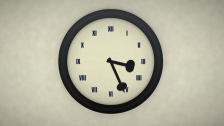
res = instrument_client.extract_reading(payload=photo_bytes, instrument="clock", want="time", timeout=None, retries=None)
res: 3:26
